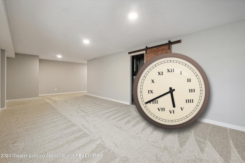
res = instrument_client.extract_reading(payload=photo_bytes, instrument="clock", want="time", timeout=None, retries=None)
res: 5:41
